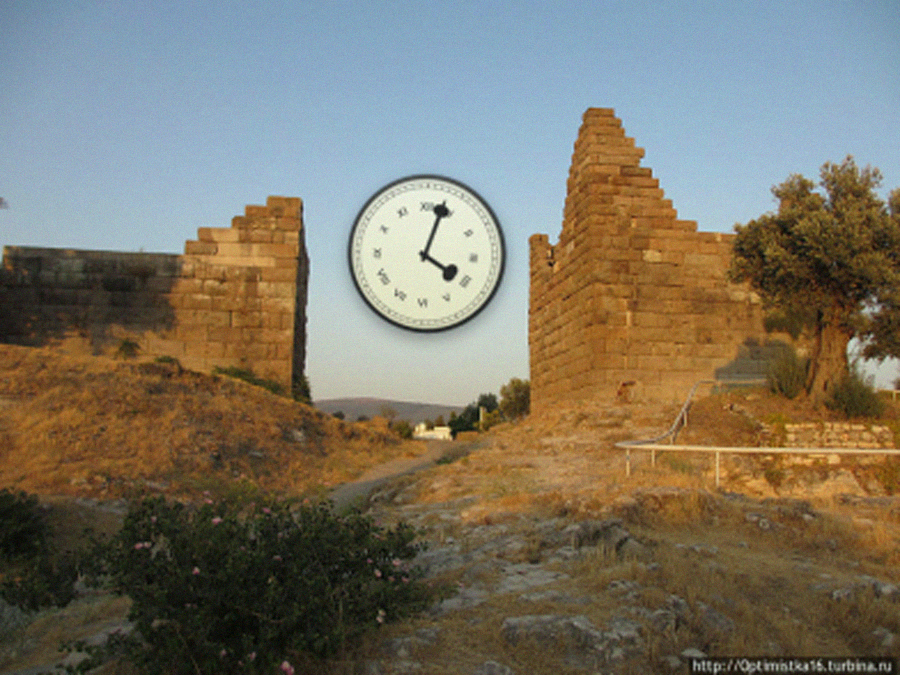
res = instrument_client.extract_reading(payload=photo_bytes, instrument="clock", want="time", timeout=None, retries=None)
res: 4:03
